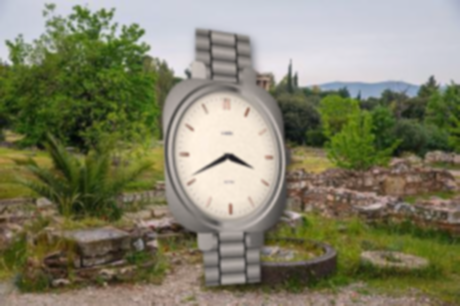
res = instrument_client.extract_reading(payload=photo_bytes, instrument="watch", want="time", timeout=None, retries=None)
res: 3:41
